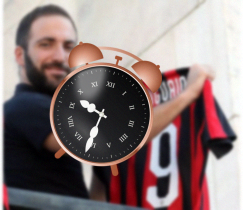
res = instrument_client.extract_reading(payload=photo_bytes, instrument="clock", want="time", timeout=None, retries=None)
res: 9:31
